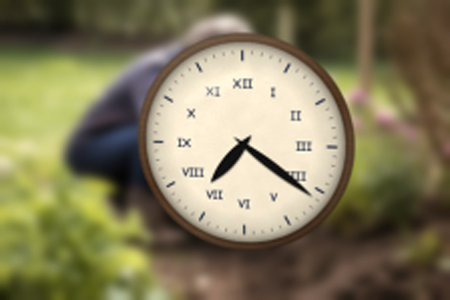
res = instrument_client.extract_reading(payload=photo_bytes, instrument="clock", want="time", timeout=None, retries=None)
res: 7:21
